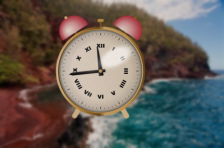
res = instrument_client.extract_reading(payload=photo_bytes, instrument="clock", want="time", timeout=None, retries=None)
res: 11:44
